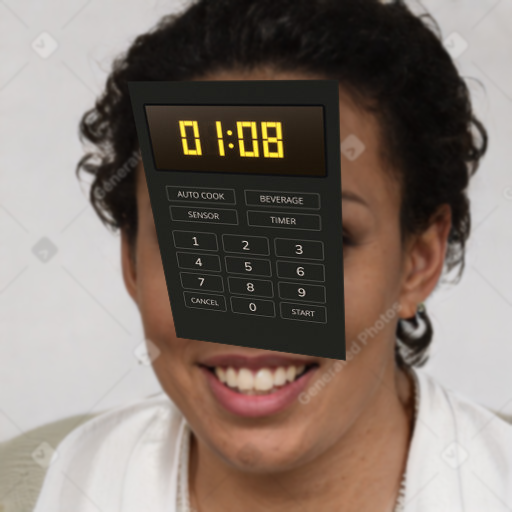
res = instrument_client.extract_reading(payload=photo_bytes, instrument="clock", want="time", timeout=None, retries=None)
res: 1:08
